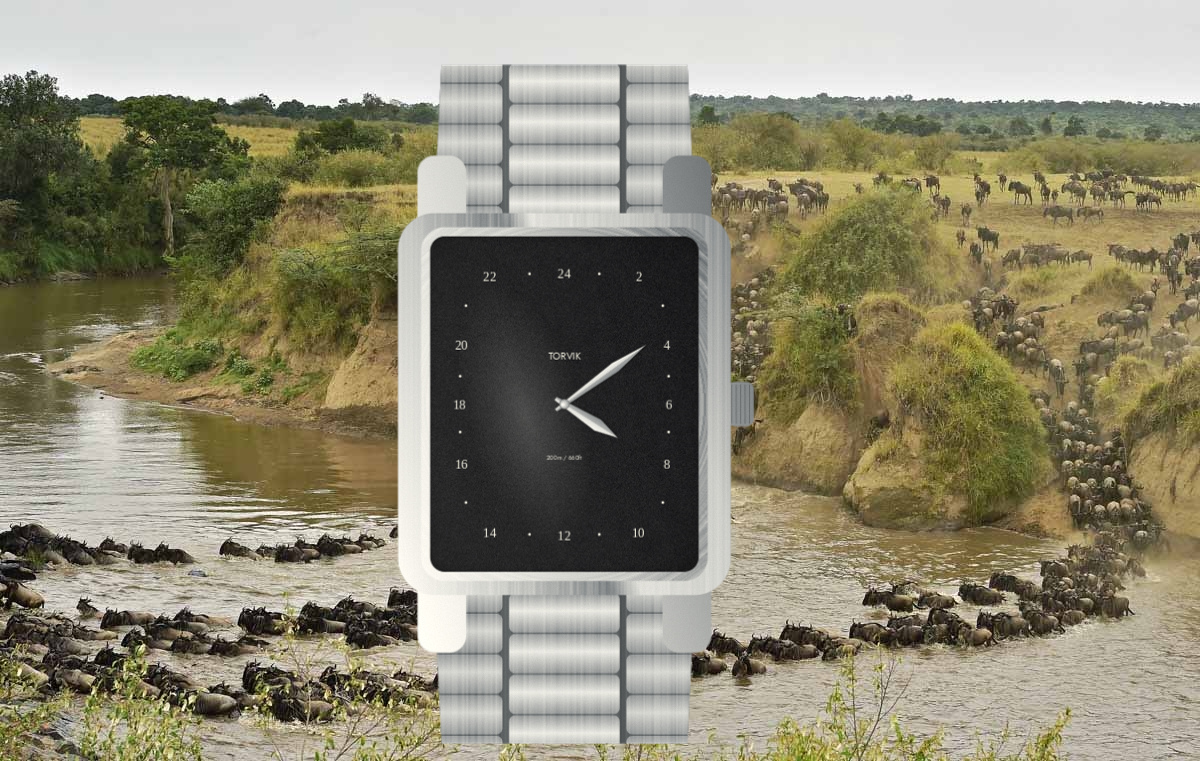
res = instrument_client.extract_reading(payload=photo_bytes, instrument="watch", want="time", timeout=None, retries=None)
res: 8:09
